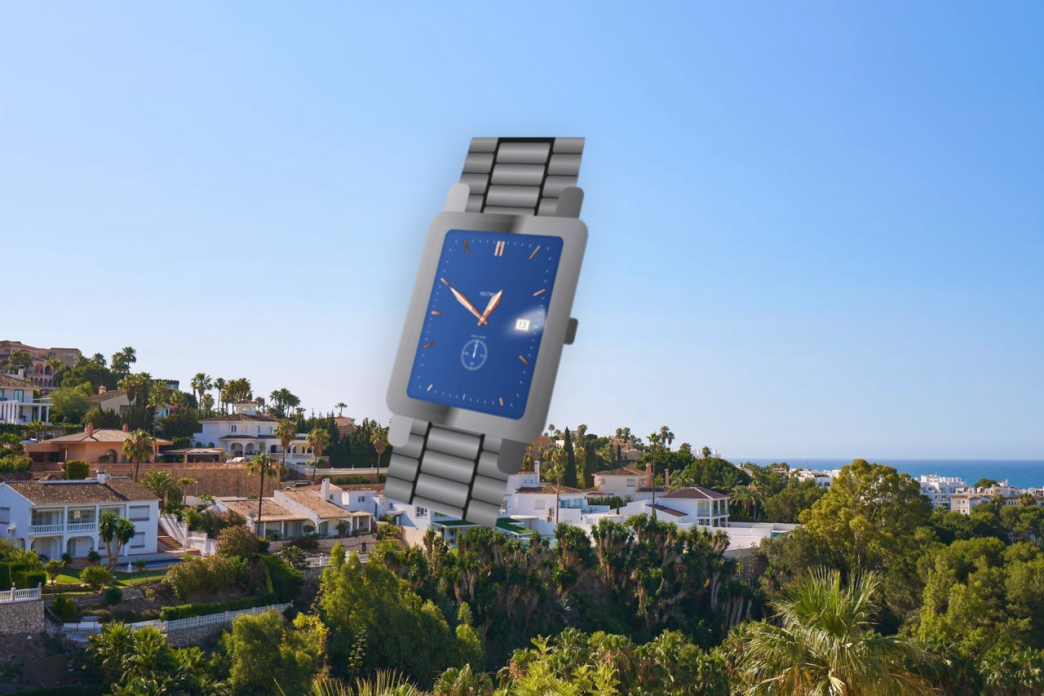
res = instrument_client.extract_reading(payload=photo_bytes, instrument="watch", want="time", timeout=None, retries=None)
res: 12:50
